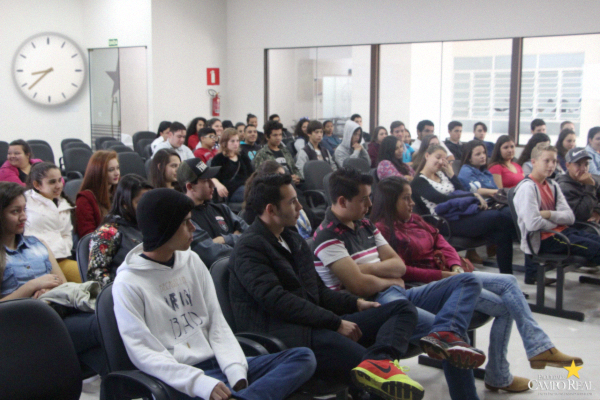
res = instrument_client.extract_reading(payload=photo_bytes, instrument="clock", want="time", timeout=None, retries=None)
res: 8:38
